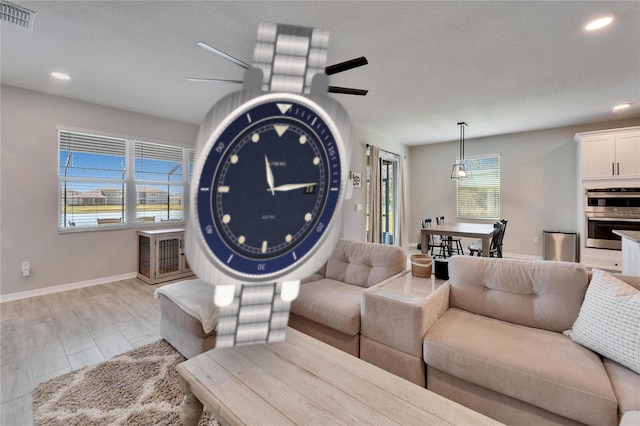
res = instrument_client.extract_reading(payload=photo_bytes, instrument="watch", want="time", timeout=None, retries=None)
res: 11:14
